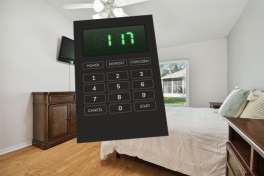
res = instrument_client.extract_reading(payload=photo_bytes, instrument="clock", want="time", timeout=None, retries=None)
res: 1:17
